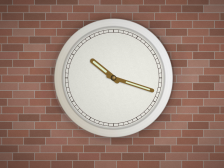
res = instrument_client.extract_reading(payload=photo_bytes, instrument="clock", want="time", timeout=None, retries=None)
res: 10:18
